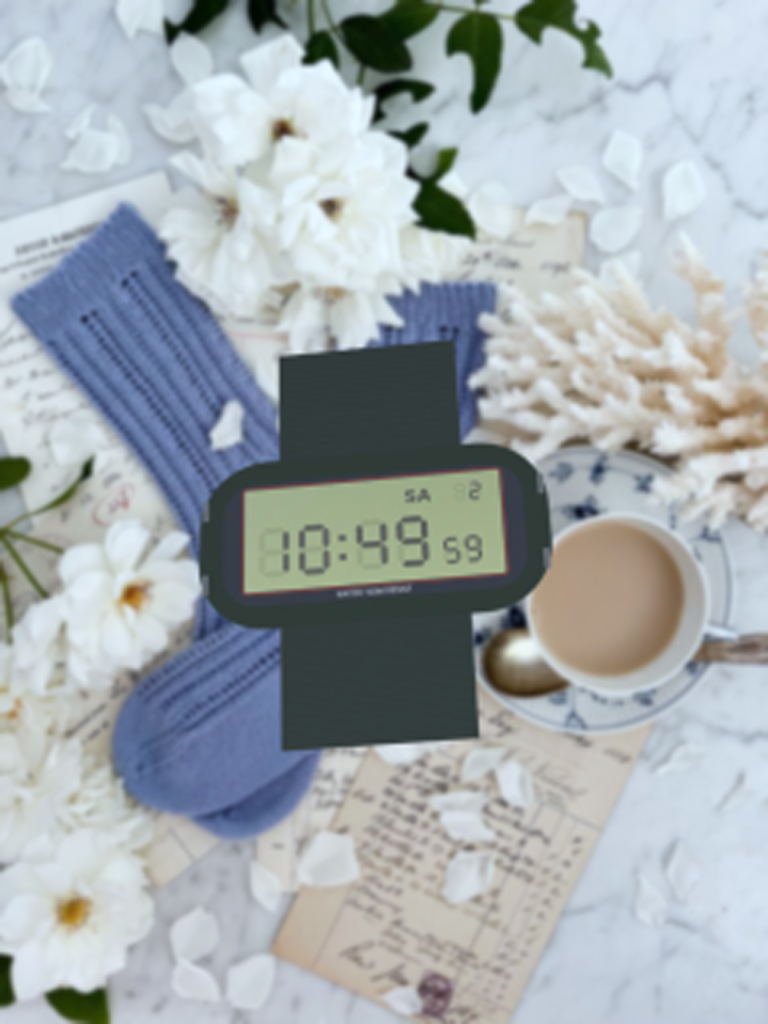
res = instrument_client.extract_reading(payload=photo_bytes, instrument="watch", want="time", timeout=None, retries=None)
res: 10:49:59
